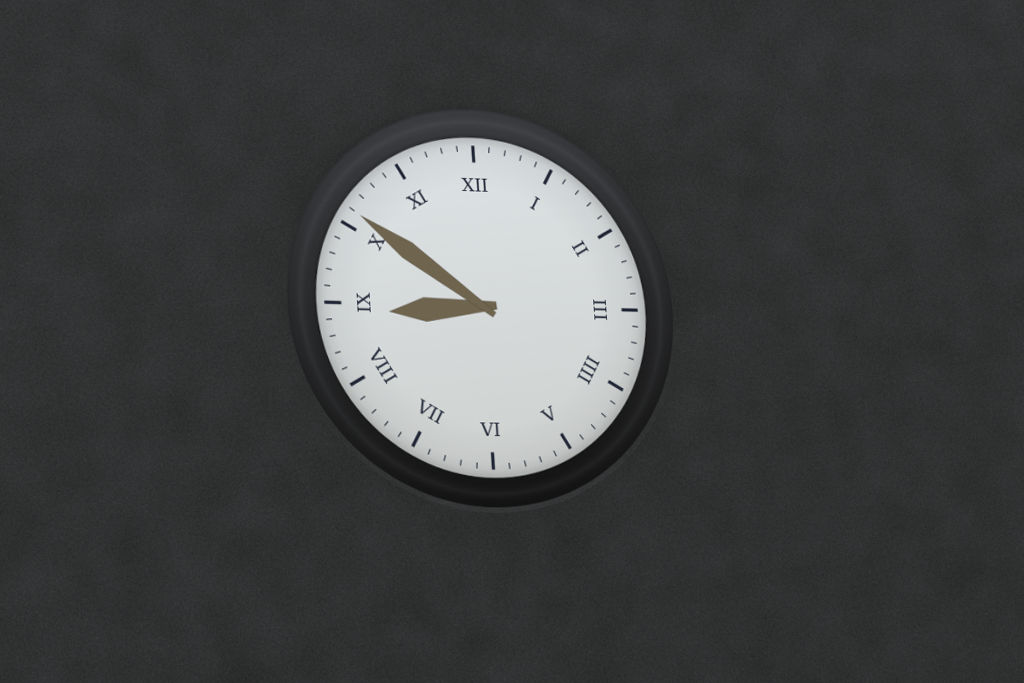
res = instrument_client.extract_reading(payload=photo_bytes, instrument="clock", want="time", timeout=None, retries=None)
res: 8:51
